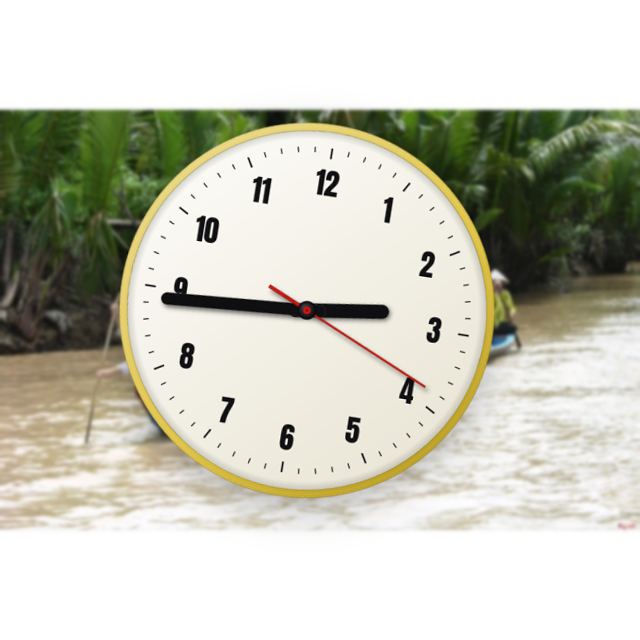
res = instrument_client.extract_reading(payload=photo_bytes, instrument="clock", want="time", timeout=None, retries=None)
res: 2:44:19
